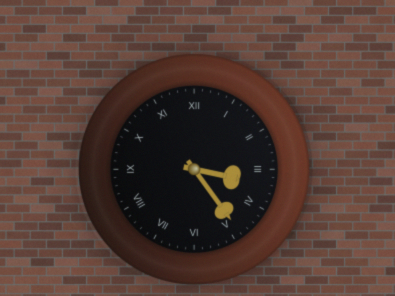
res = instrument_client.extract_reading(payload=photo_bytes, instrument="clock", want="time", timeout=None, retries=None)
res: 3:24
